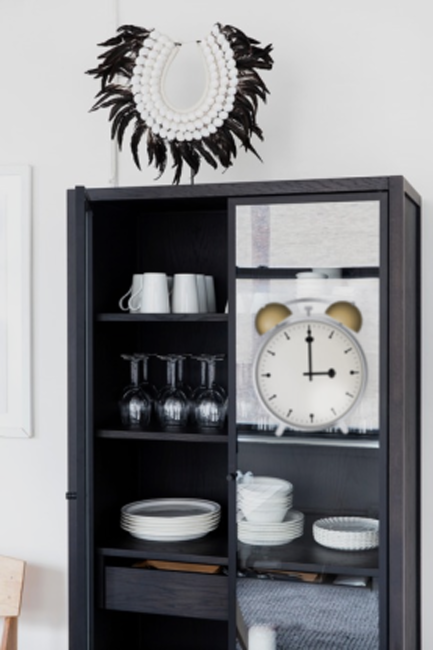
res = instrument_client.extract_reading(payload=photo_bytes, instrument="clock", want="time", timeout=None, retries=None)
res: 3:00
